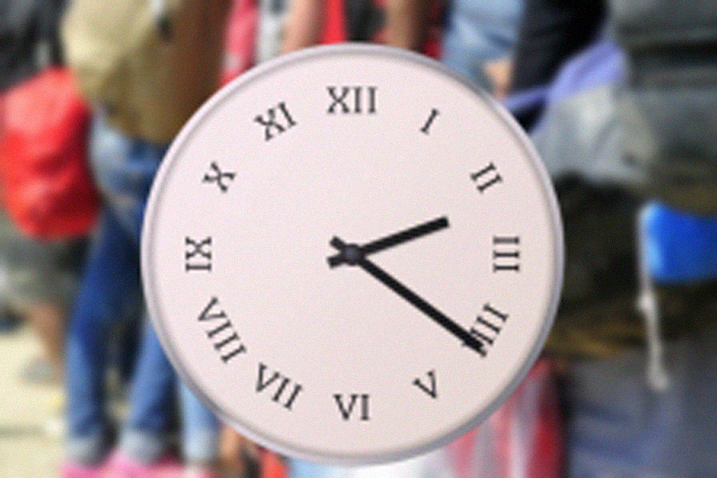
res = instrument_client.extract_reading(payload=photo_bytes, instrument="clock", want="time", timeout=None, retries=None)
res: 2:21
